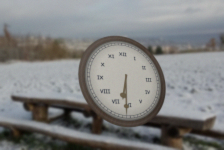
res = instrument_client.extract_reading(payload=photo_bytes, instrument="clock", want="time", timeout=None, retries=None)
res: 6:31
